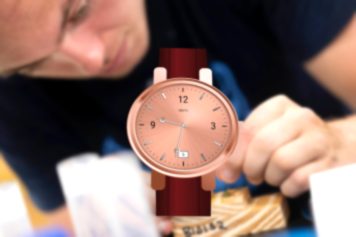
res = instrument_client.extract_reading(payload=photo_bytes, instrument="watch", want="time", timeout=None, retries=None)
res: 9:32
